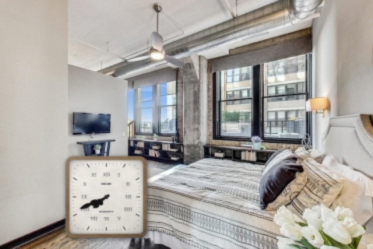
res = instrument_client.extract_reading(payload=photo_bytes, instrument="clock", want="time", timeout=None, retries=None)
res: 7:41
